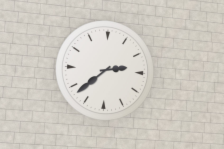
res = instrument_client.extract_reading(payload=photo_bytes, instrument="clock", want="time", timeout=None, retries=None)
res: 2:38
